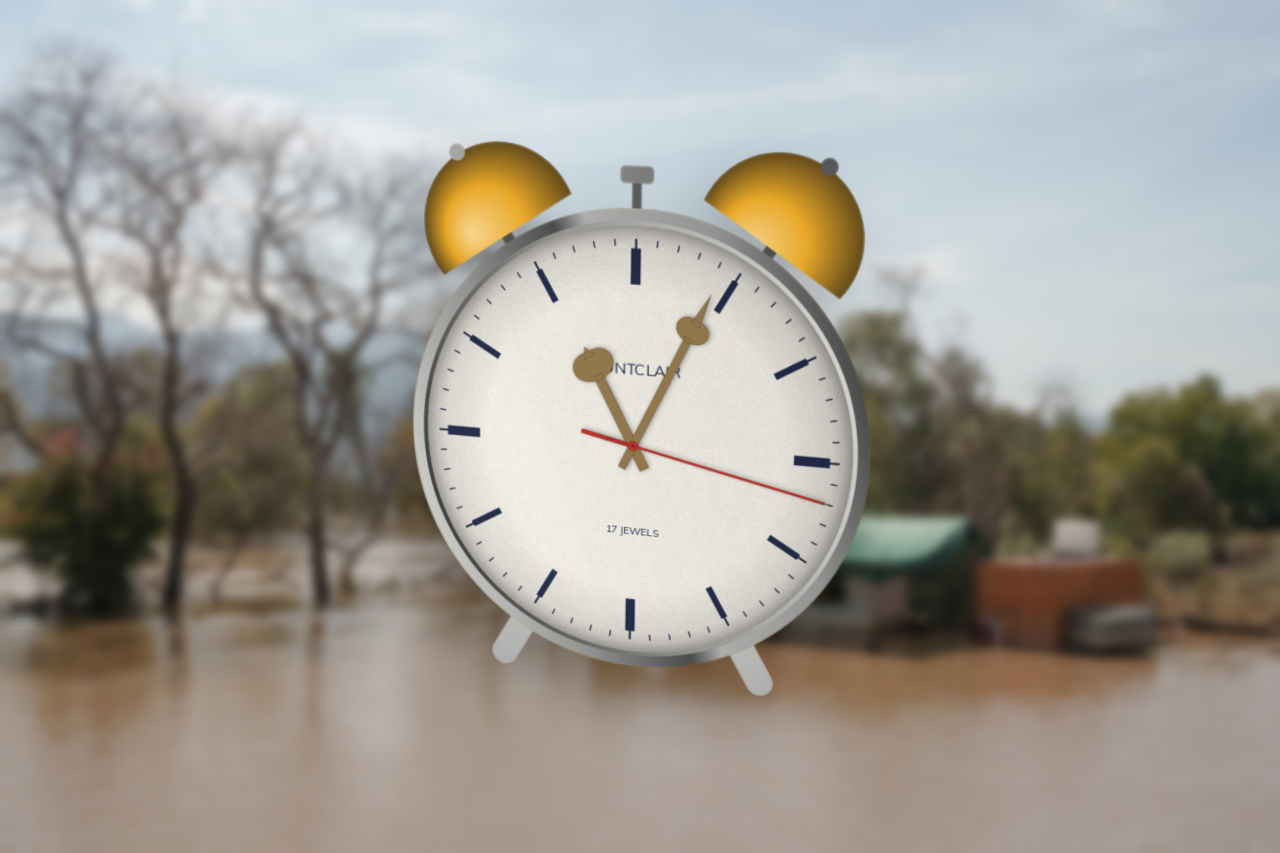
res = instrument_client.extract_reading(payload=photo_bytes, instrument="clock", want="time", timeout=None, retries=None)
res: 11:04:17
